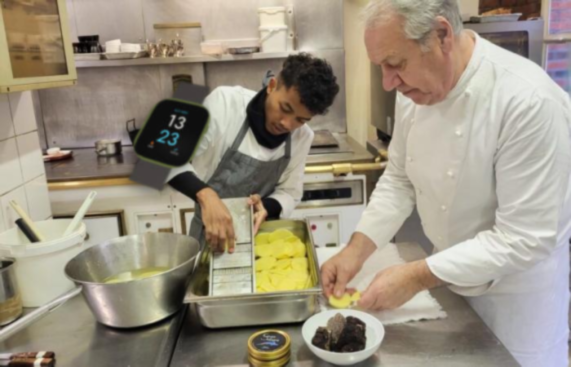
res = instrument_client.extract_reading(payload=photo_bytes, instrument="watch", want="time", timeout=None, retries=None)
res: 13:23
